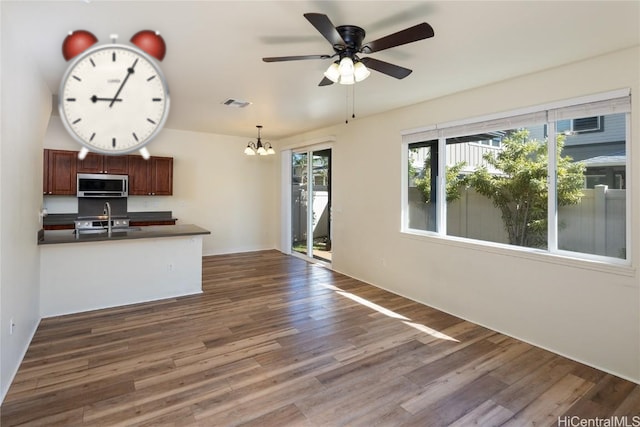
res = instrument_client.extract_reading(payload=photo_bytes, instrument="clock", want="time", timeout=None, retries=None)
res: 9:05
